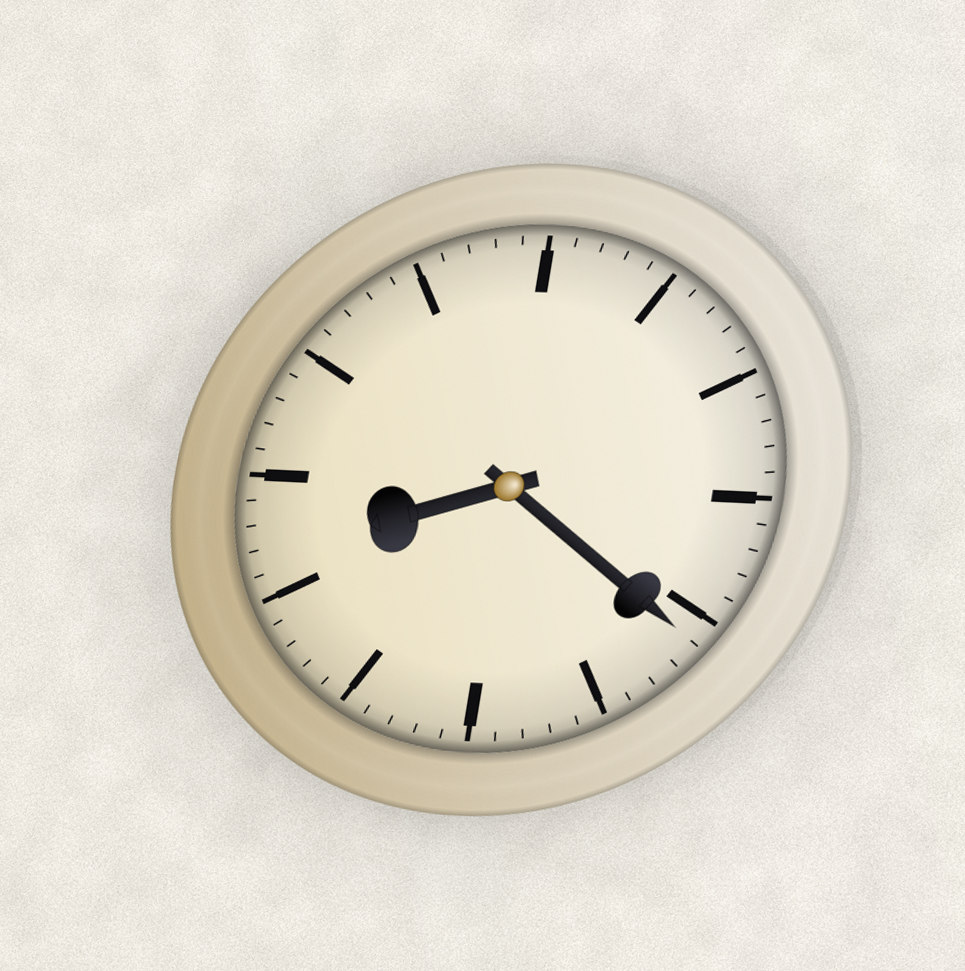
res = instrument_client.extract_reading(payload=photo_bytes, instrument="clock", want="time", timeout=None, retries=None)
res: 8:21
